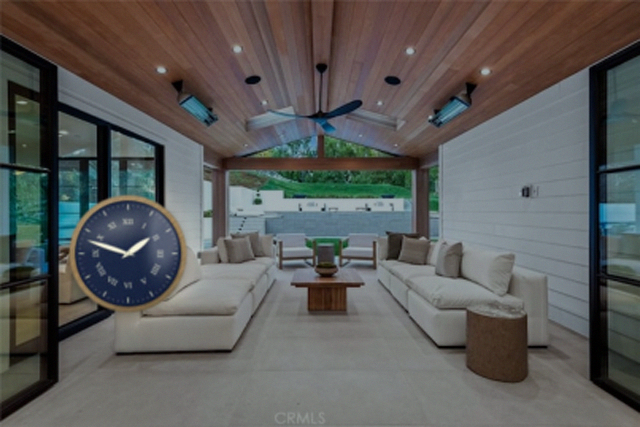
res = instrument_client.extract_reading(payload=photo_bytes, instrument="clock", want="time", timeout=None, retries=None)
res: 1:48
